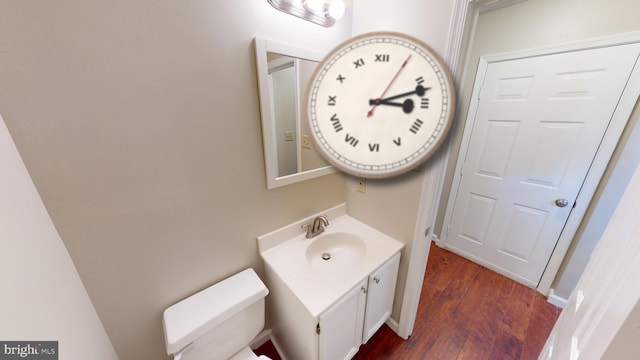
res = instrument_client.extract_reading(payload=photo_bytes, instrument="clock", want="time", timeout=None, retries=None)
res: 3:12:05
